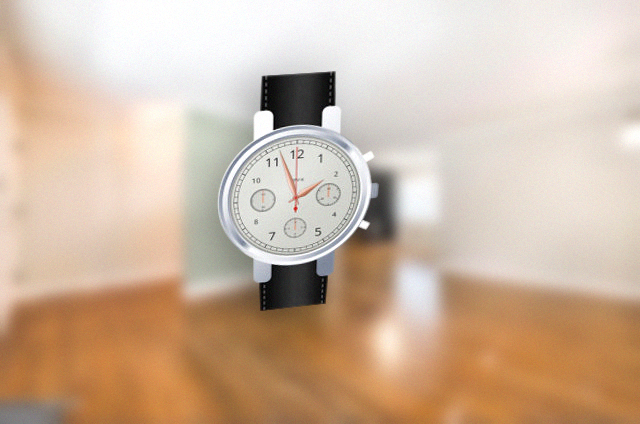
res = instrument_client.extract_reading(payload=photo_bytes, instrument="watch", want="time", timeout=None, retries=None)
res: 1:57
